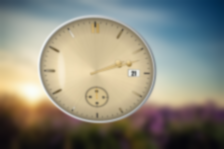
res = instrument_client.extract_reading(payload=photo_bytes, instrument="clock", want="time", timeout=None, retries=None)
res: 2:12
